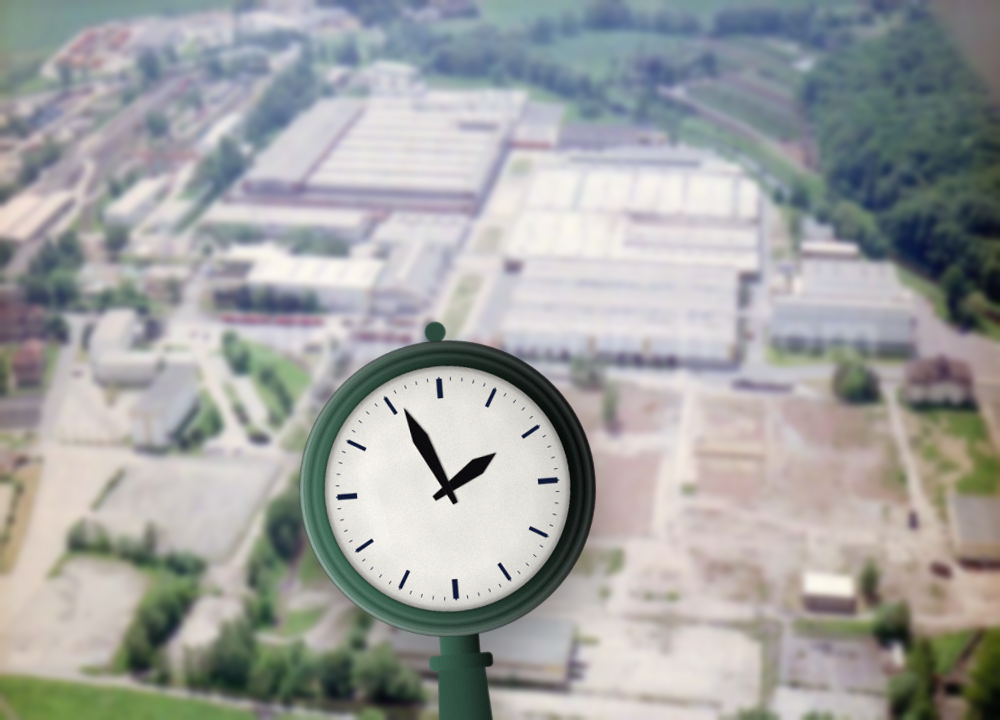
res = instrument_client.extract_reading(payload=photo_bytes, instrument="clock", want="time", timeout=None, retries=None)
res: 1:56
